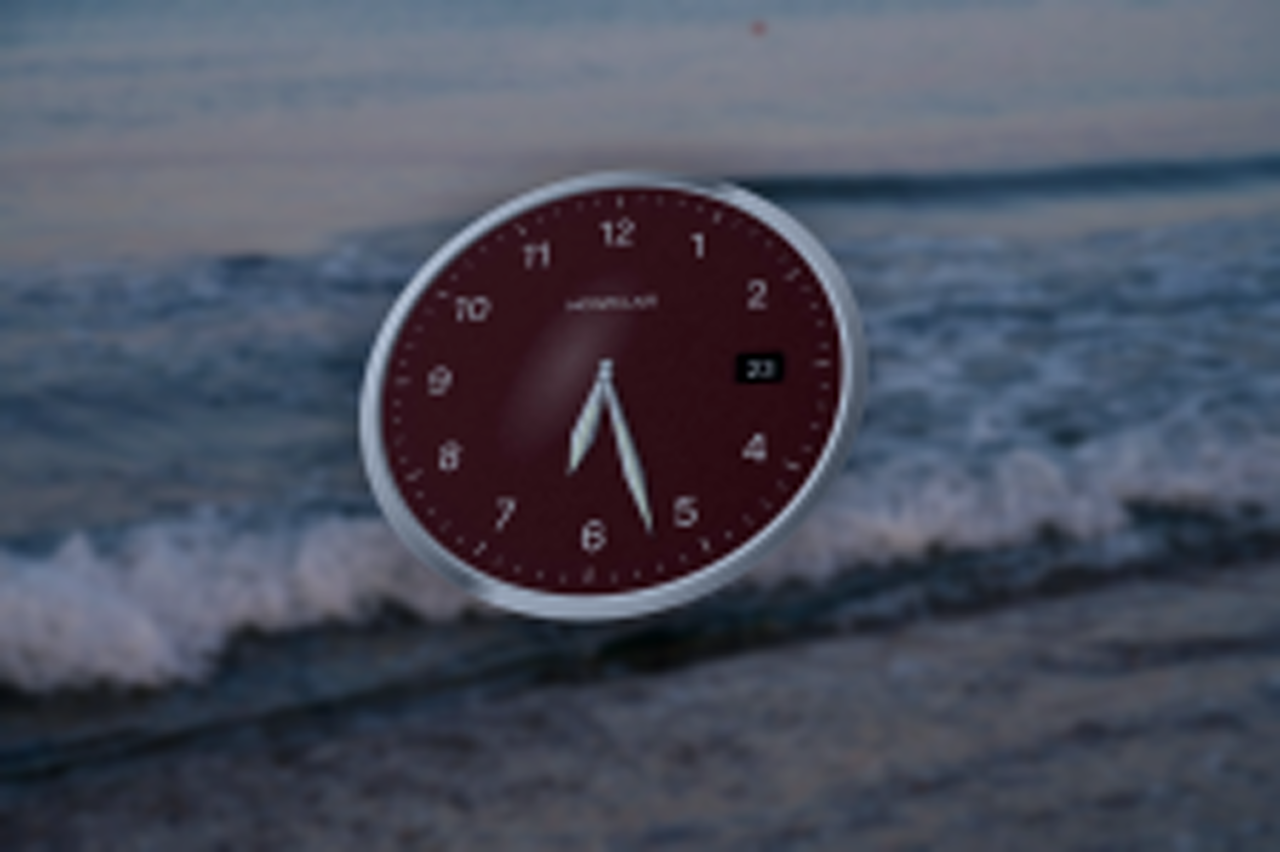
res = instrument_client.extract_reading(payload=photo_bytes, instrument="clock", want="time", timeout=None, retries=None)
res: 6:27
